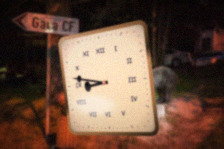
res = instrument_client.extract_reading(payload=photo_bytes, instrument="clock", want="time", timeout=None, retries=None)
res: 8:47
